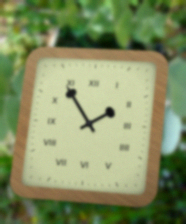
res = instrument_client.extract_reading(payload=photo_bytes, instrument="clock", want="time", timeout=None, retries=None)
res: 1:54
